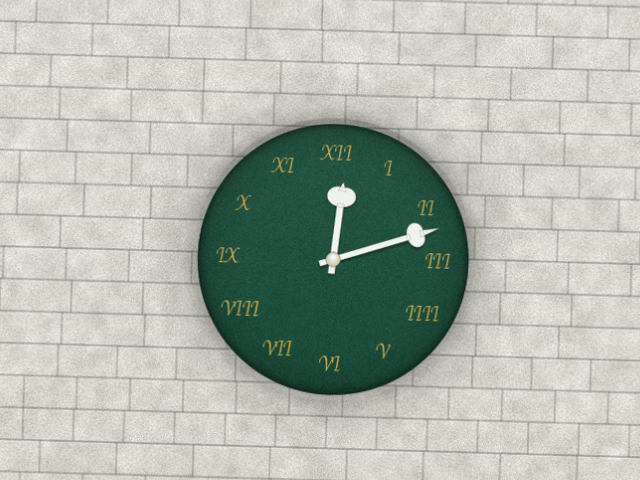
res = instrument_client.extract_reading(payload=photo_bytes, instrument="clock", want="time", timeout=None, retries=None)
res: 12:12
